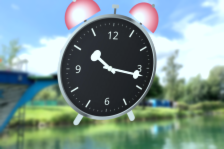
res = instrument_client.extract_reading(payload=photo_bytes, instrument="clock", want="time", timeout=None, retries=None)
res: 10:17
